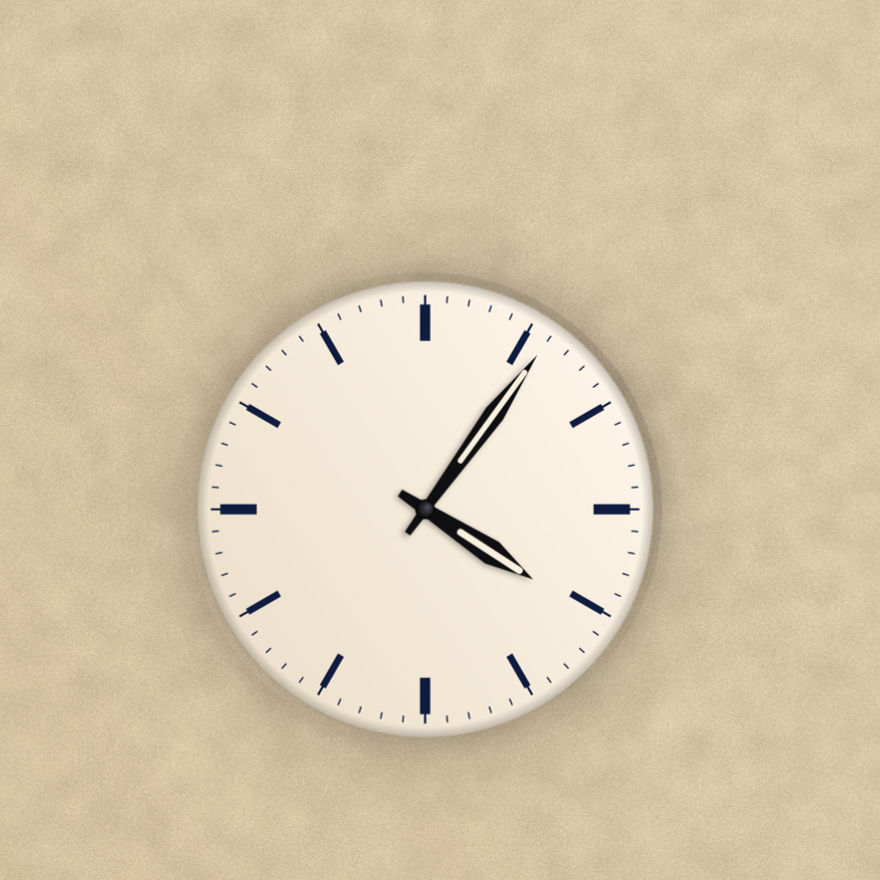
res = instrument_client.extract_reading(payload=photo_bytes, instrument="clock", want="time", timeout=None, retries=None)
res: 4:06
